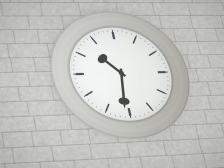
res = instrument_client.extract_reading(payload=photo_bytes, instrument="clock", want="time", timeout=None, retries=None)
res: 10:31
